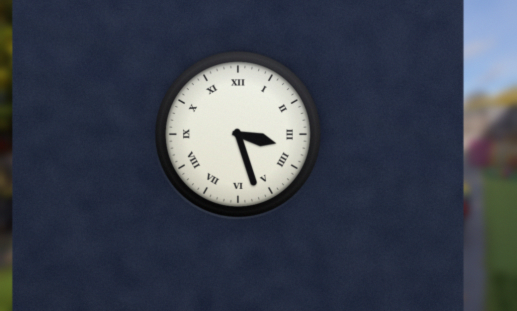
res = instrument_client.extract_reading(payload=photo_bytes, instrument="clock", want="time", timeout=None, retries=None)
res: 3:27
